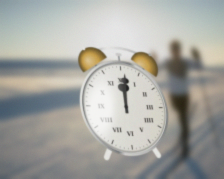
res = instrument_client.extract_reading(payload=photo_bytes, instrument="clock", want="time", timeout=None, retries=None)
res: 12:01
